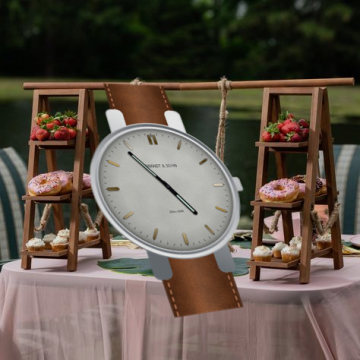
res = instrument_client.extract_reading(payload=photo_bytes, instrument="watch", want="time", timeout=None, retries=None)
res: 4:54
